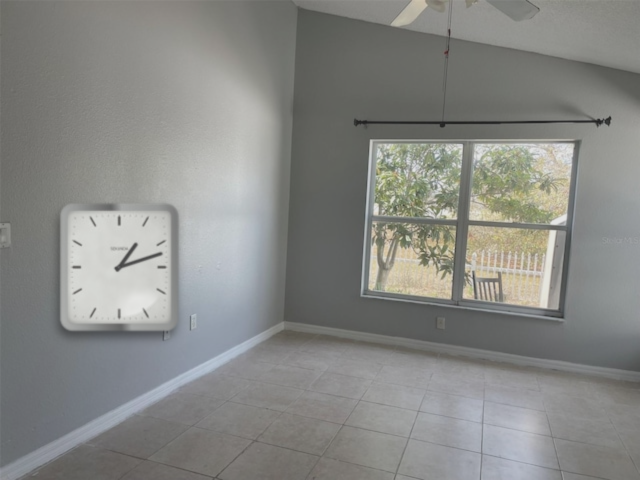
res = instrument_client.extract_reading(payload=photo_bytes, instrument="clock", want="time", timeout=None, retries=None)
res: 1:12
